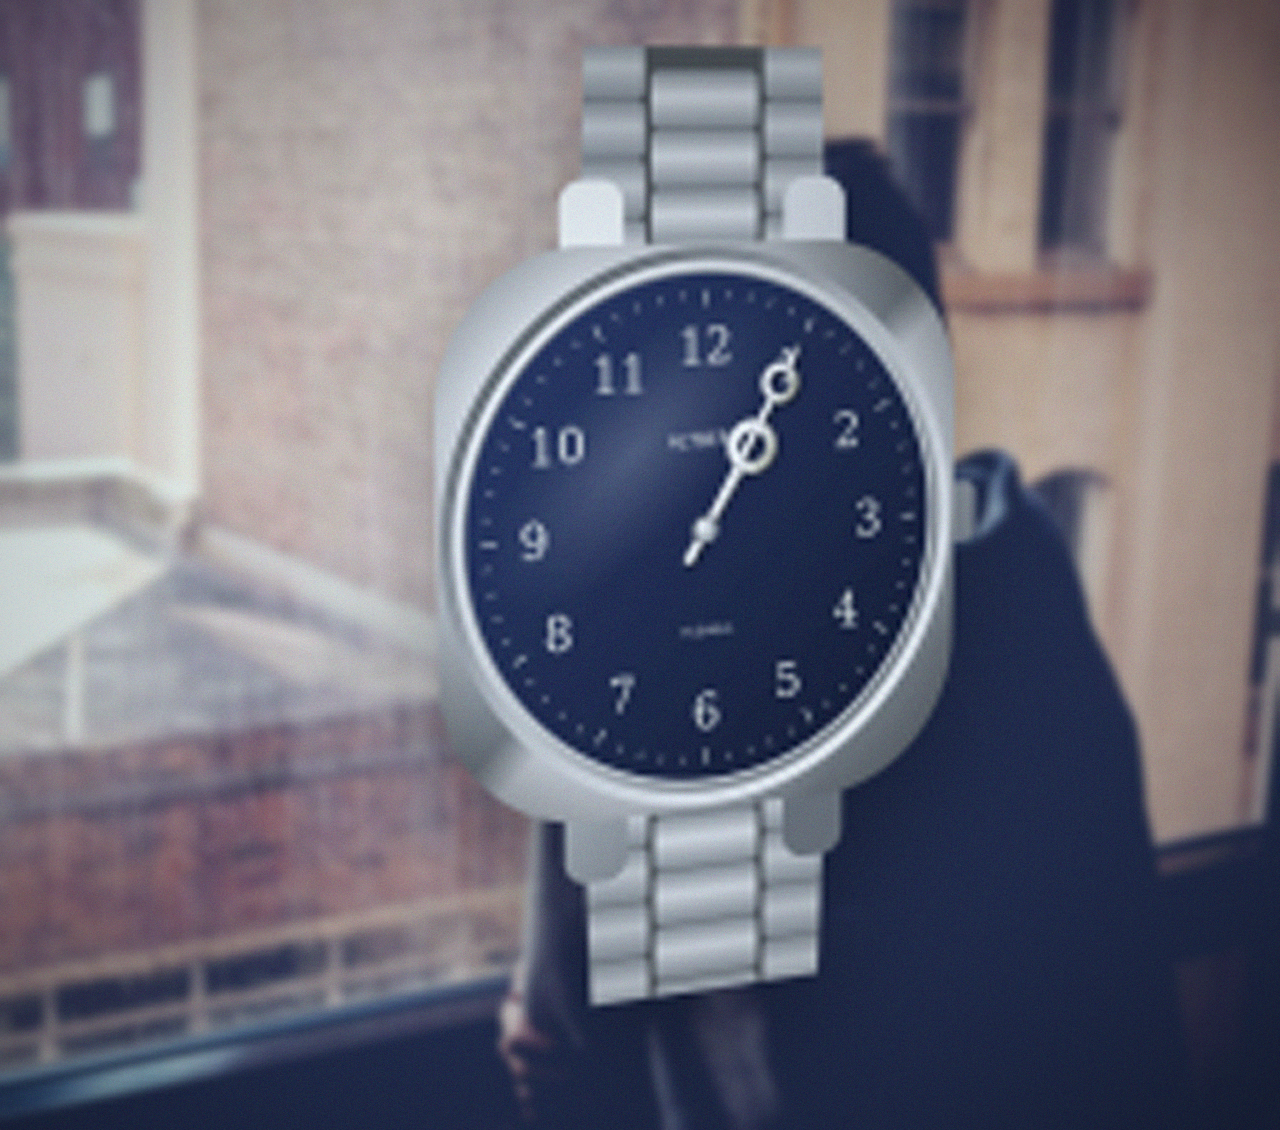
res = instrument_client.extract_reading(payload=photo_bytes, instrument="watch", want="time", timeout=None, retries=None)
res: 1:05
